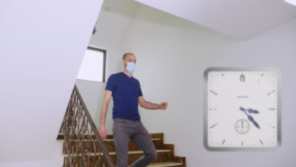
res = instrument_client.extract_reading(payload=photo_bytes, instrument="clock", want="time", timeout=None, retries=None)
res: 3:23
